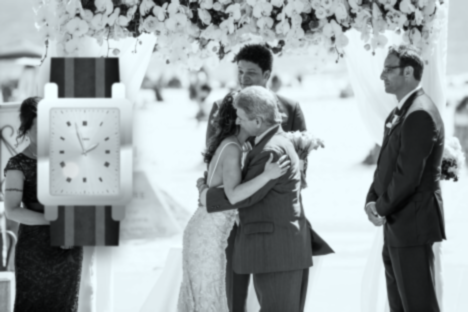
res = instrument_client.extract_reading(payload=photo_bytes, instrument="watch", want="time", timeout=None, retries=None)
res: 1:57
